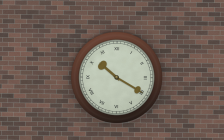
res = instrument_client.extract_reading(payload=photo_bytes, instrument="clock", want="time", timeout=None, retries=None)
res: 10:20
